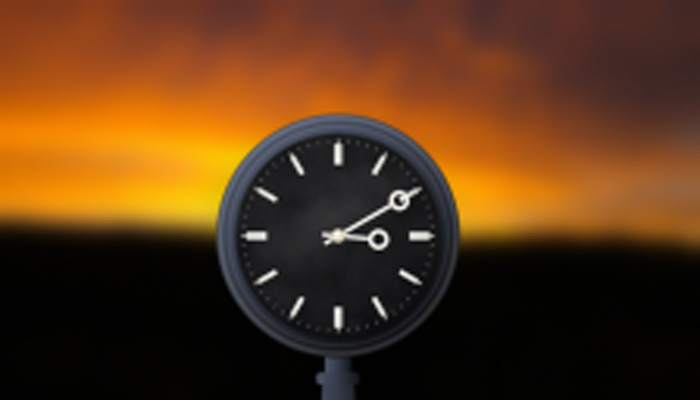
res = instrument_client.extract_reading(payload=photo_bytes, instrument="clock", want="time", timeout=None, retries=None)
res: 3:10
